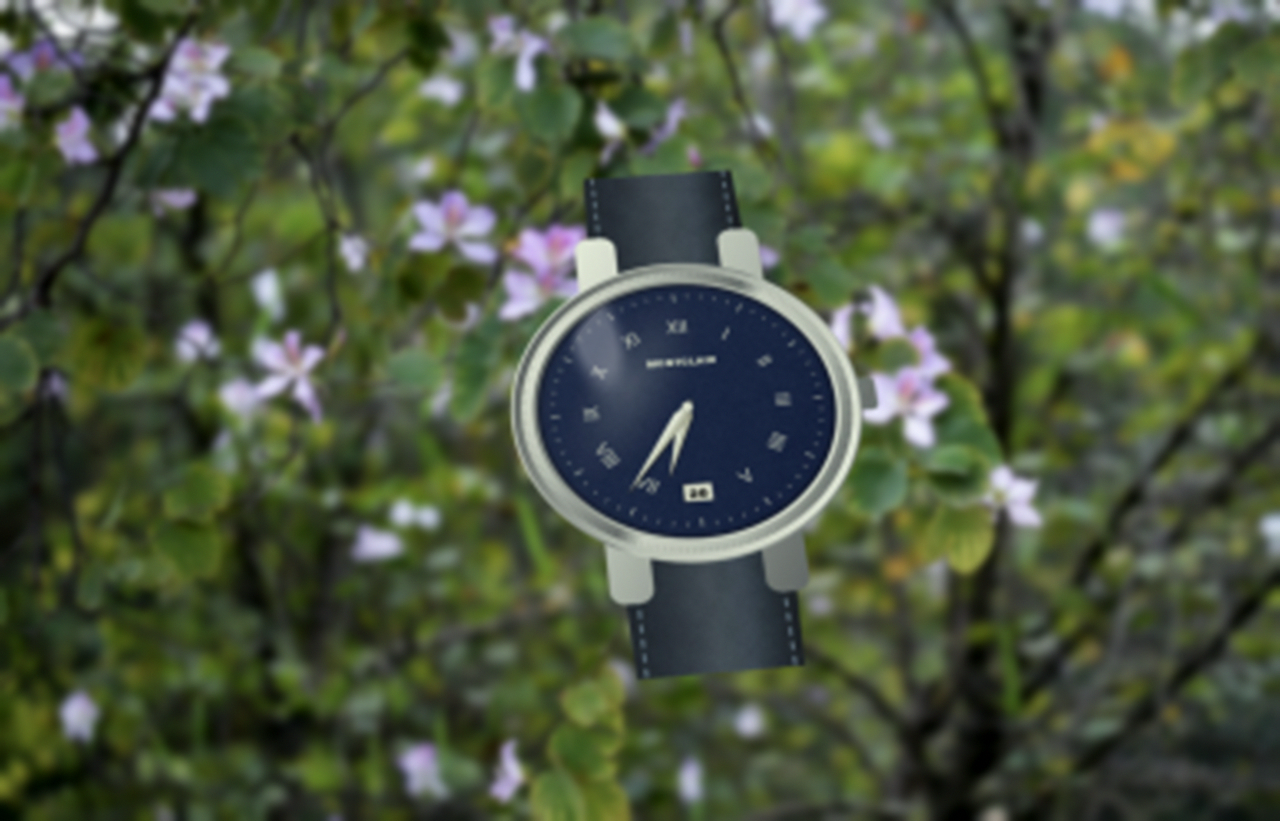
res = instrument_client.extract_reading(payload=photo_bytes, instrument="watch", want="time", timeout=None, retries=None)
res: 6:36
